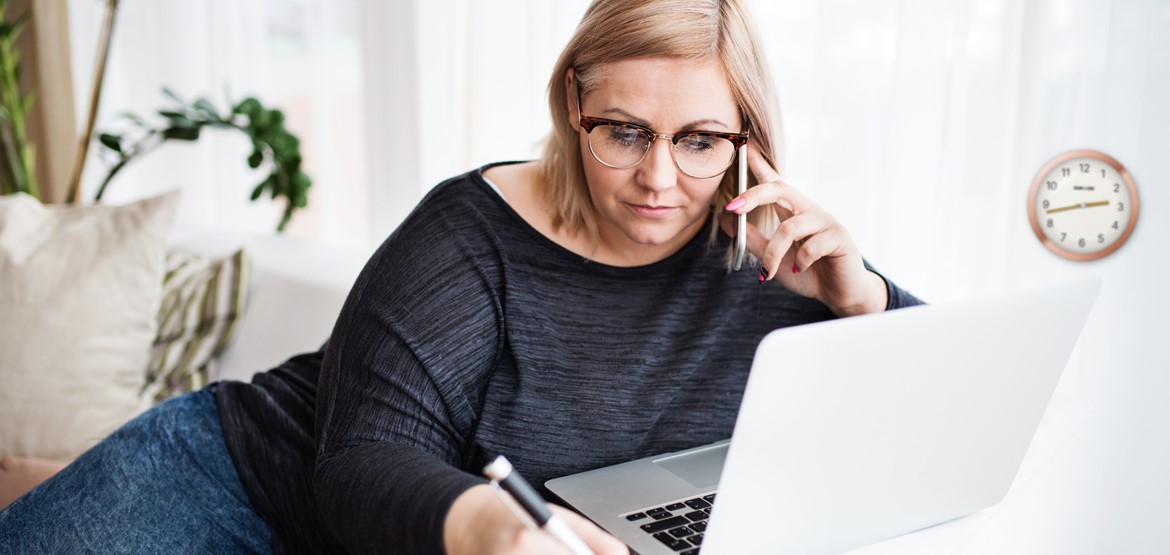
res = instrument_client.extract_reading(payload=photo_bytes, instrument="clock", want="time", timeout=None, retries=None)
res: 2:43
